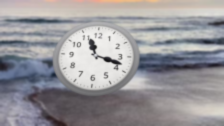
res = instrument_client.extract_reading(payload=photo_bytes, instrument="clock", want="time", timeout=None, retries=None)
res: 11:18
